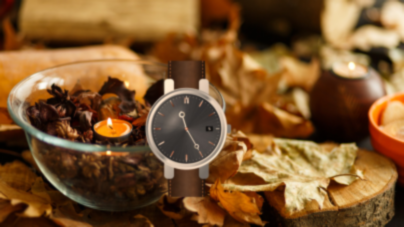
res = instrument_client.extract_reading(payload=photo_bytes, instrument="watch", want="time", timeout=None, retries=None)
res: 11:25
